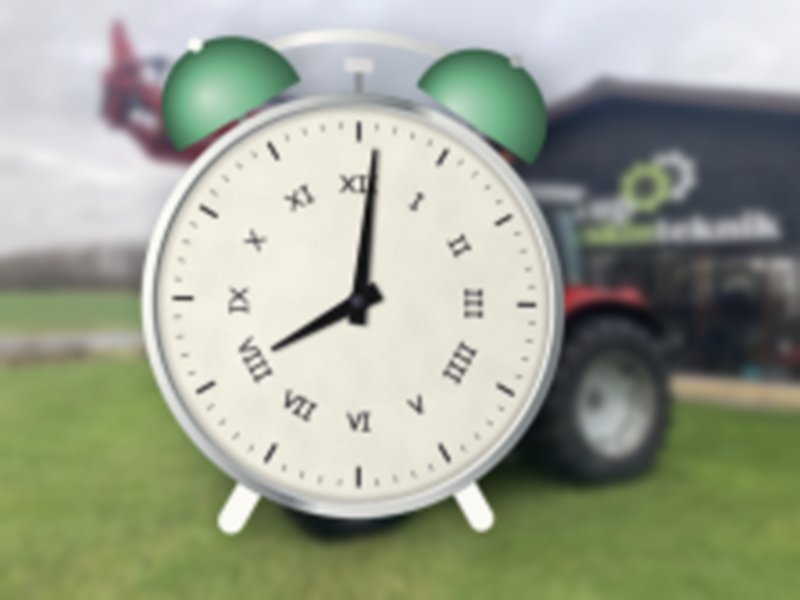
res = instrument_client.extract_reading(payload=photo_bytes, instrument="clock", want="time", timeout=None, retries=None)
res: 8:01
